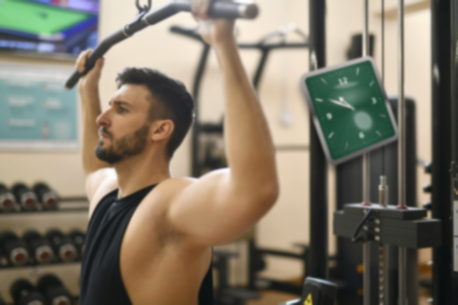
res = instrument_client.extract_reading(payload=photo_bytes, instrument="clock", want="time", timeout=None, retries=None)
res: 10:51
